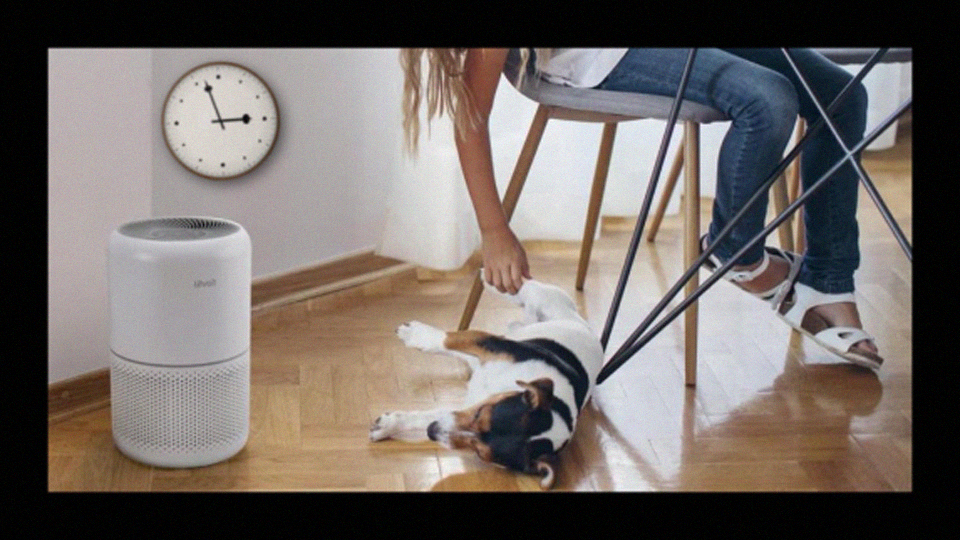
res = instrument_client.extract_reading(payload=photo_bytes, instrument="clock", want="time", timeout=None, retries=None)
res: 2:57
